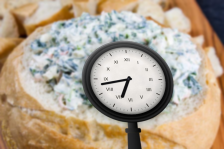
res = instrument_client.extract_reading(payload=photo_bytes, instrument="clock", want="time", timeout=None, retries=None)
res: 6:43
